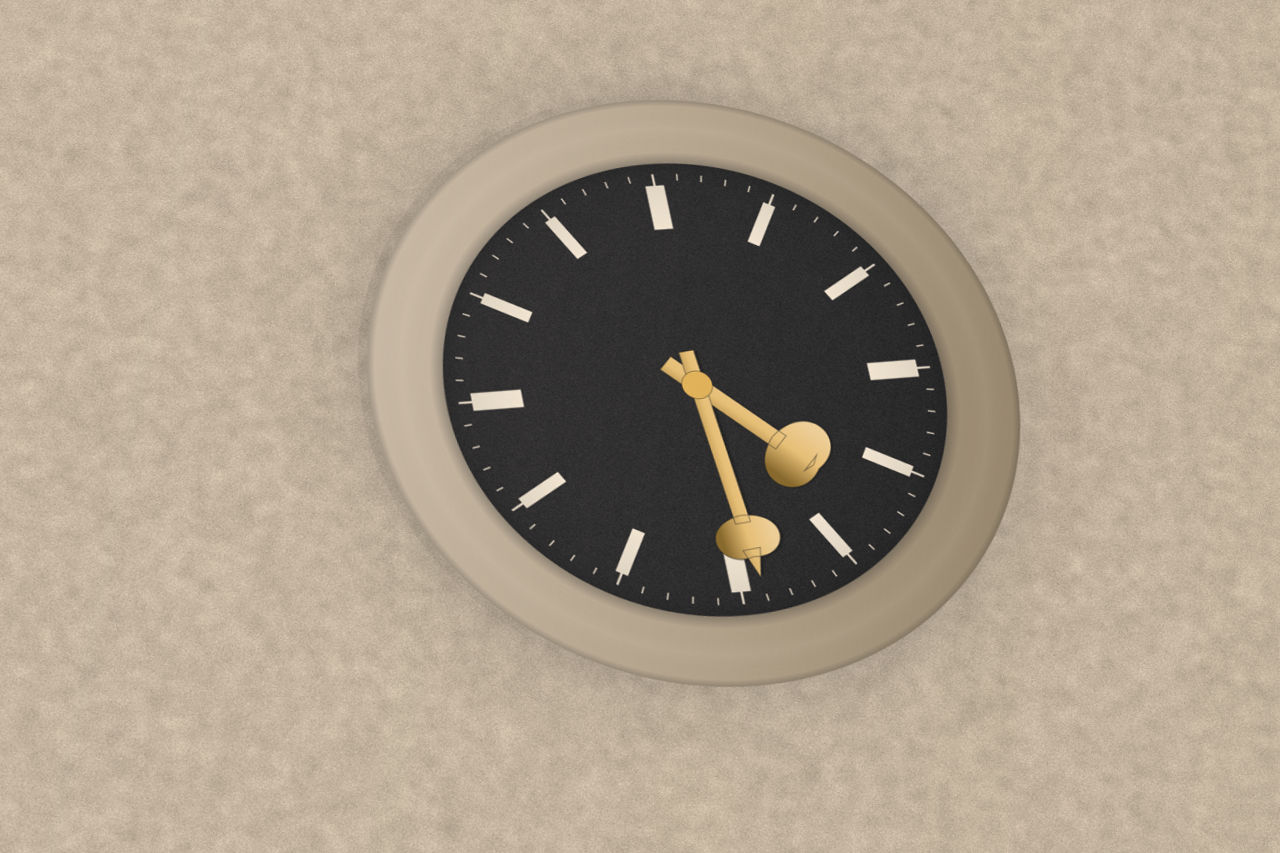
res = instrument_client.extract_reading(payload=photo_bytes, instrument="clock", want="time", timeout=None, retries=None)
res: 4:29
